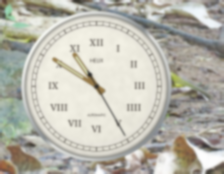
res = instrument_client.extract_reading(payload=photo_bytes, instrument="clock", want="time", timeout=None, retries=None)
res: 10:50:25
